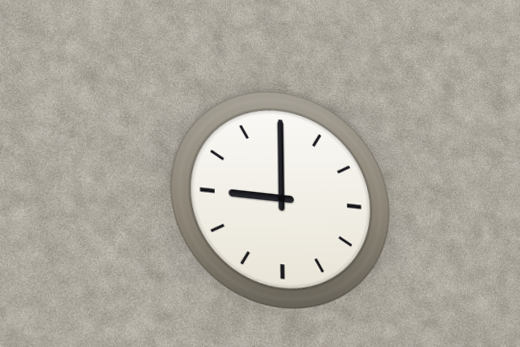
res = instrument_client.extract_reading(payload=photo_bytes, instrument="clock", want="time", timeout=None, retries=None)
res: 9:00
